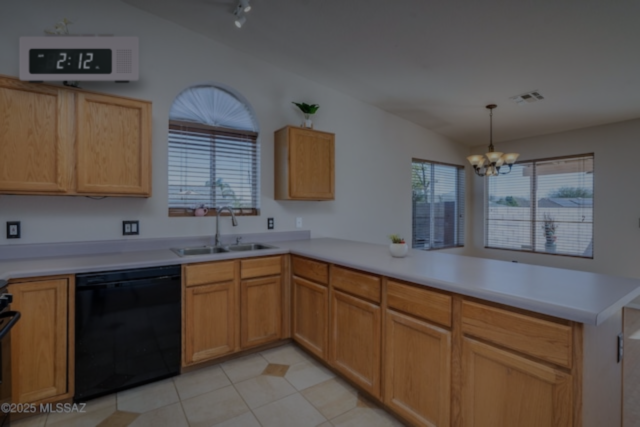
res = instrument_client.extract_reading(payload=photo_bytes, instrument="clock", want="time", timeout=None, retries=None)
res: 2:12
